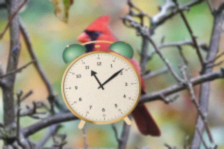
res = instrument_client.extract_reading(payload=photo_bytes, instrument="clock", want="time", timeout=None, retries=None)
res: 11:09
